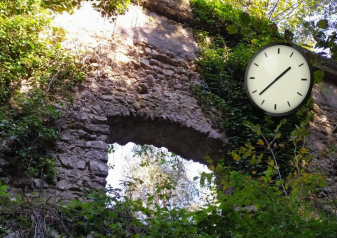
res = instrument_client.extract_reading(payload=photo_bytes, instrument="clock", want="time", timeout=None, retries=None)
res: 1:38
